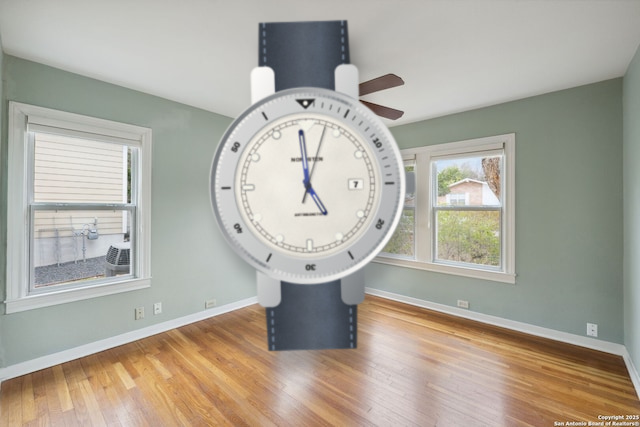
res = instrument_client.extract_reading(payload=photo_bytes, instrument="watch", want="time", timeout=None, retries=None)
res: 4:59:03
